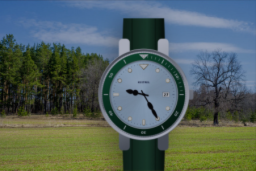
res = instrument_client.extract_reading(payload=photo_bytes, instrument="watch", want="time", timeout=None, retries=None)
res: 9:25
